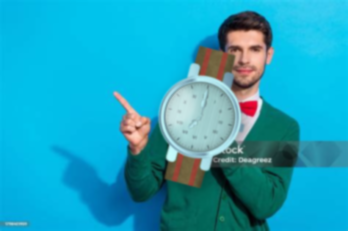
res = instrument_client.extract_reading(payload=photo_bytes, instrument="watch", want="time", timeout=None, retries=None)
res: 7:00
